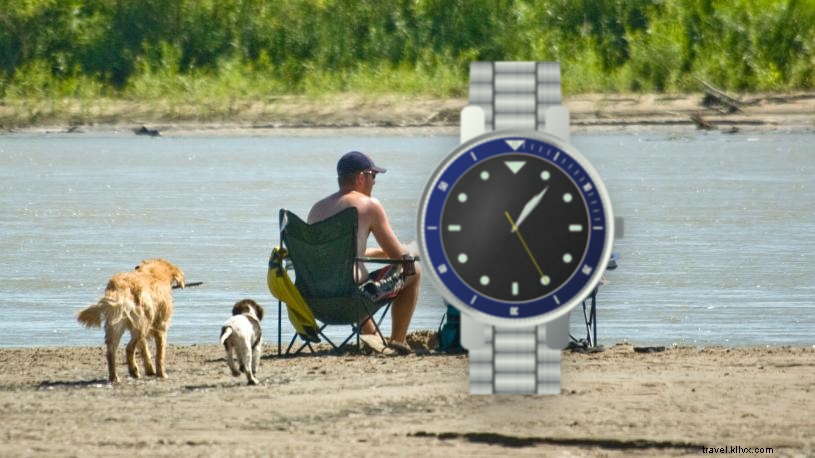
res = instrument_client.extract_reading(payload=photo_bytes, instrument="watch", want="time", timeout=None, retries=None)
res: 1:06:25
